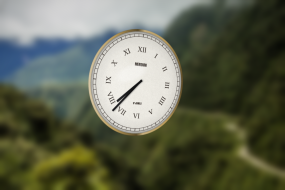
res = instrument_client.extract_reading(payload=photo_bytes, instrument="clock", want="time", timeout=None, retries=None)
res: 7:37
